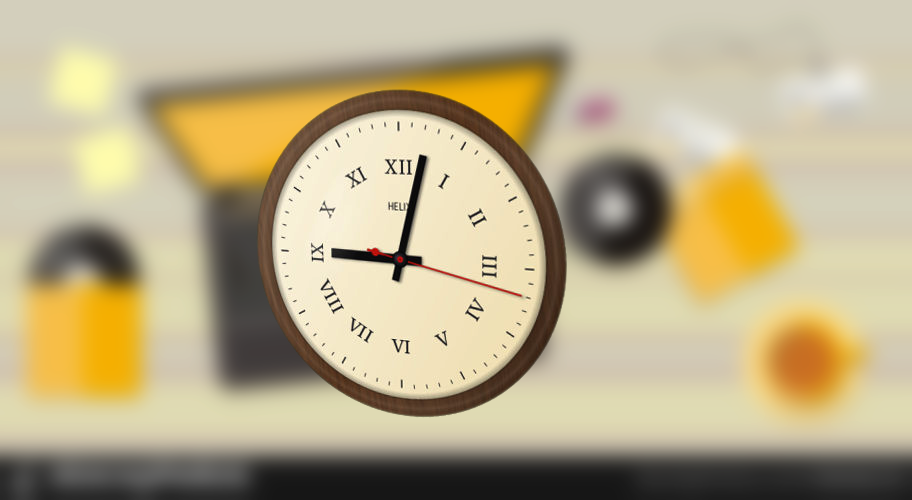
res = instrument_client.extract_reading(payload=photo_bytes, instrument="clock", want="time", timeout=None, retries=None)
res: 9:02:17
